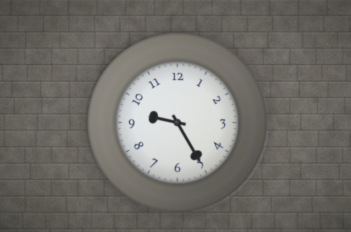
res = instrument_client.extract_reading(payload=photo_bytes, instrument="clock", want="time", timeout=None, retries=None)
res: 9:25
